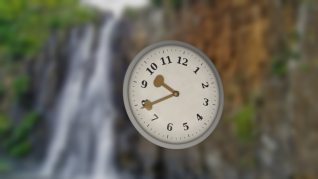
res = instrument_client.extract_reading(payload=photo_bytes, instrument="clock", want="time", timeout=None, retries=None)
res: 9:39
